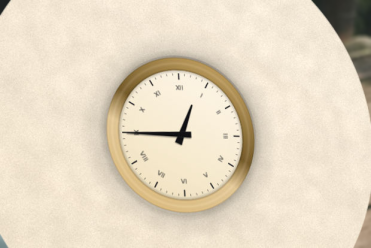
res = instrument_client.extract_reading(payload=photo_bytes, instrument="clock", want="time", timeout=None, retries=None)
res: 12:45
